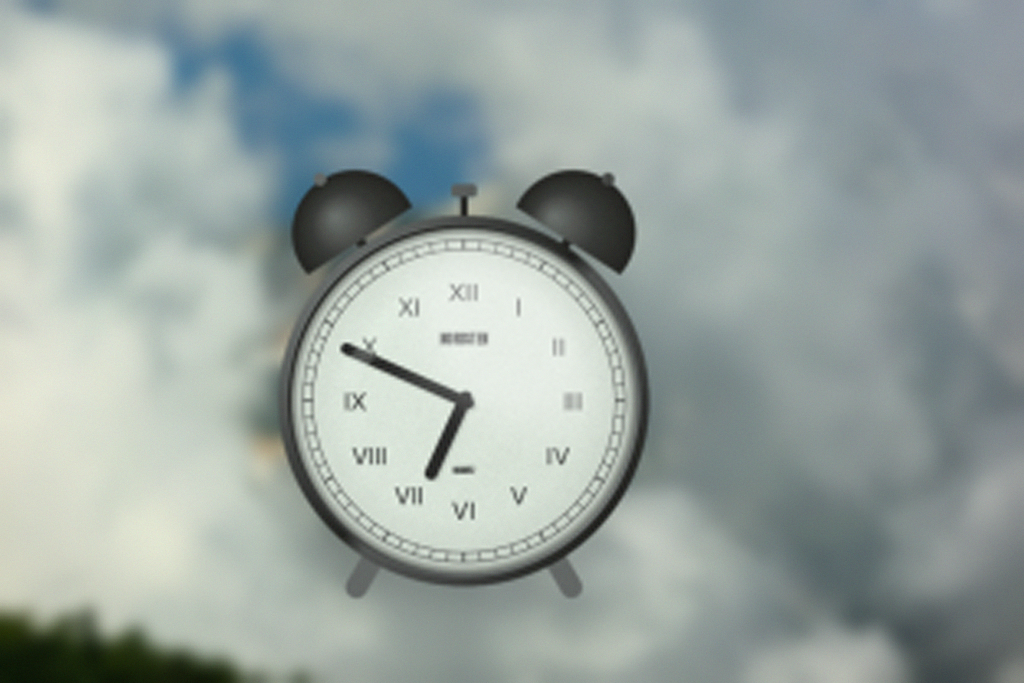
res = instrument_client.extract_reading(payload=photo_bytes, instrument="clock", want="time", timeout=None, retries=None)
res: 6:49
